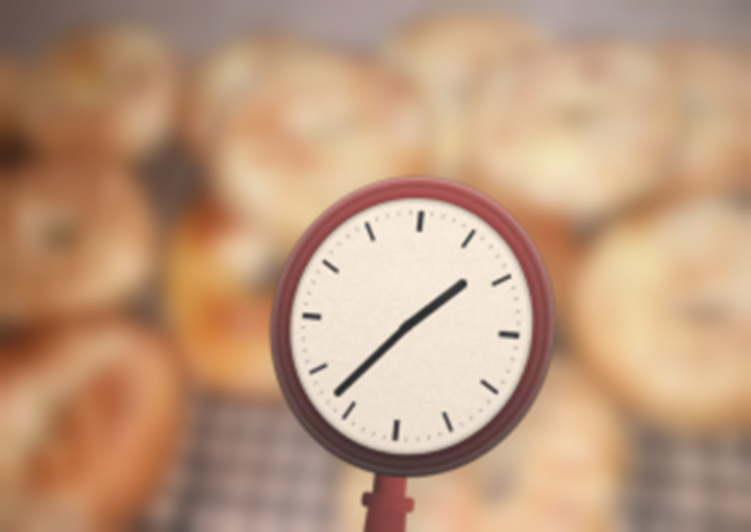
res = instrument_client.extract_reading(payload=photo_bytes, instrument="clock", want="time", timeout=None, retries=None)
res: 1:37
